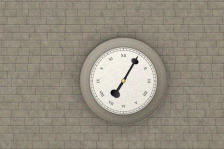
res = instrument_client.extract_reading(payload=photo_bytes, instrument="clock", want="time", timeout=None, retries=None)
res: 7:05
